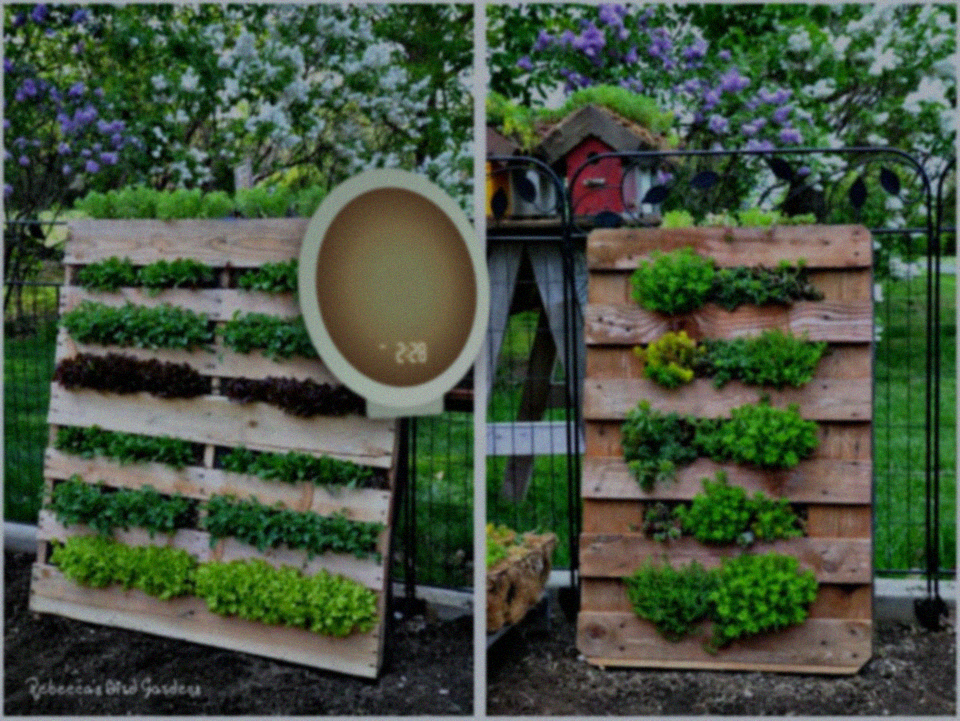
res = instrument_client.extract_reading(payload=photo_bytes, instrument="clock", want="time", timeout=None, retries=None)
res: 2:28
